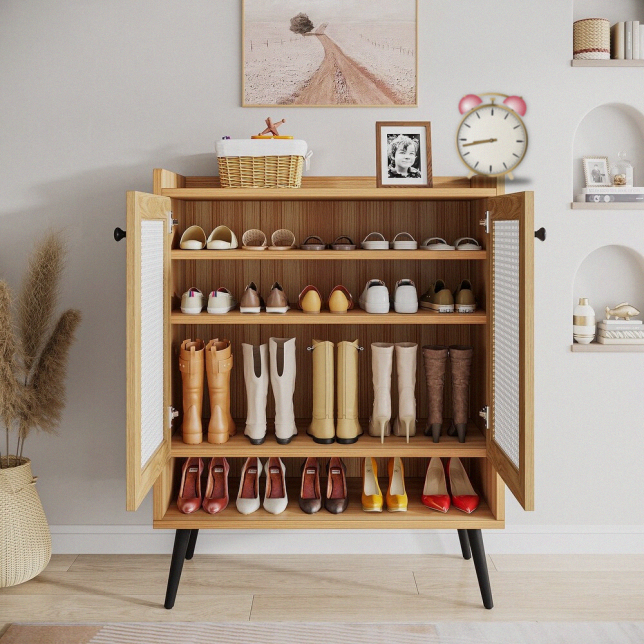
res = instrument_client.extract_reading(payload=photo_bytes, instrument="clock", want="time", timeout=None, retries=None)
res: 8:43
